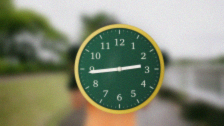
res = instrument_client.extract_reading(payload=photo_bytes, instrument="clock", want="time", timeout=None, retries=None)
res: 2:44
